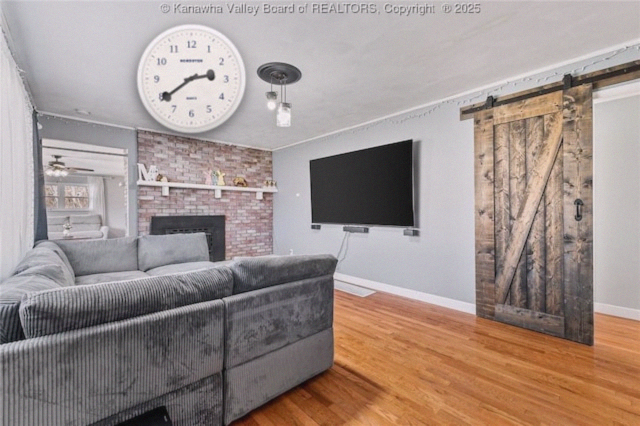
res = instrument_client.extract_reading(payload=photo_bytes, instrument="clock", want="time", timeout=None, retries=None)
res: 2:39
